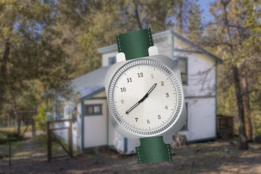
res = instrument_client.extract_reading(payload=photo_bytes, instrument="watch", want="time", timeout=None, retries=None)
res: 1:40
